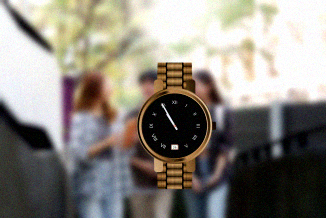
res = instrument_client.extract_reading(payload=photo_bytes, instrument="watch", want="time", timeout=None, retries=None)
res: 10:55
